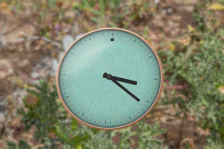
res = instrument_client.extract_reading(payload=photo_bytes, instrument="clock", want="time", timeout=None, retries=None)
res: 3:21
